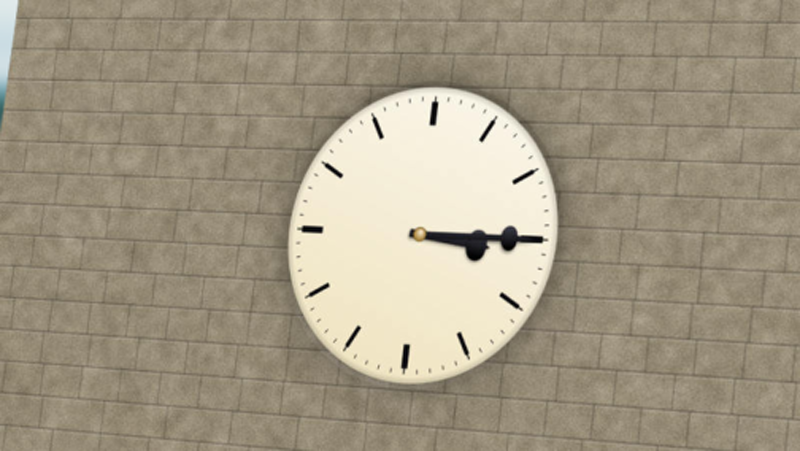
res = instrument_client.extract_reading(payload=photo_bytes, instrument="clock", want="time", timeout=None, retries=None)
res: 3:15
